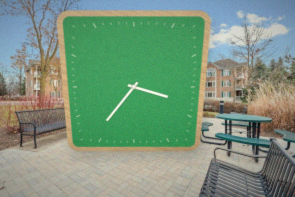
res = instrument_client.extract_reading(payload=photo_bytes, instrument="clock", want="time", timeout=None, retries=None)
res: 3:36
